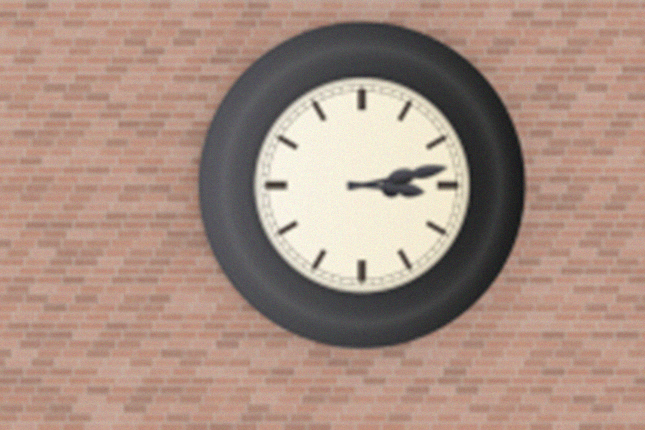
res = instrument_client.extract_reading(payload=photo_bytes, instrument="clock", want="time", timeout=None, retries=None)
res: 3:13
